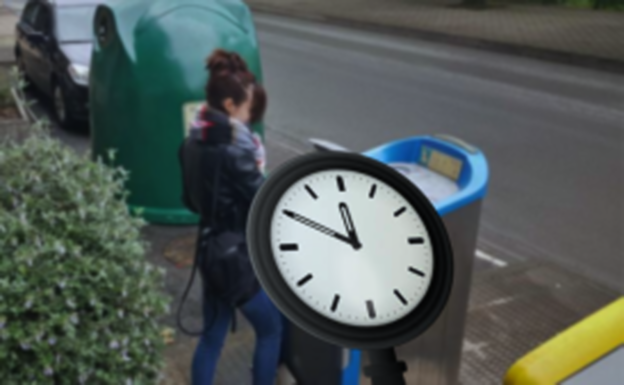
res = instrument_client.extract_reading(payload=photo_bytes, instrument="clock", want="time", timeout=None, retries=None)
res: 11:50
